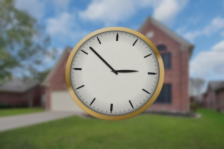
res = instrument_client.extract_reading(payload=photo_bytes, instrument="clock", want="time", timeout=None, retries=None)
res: 2:52
